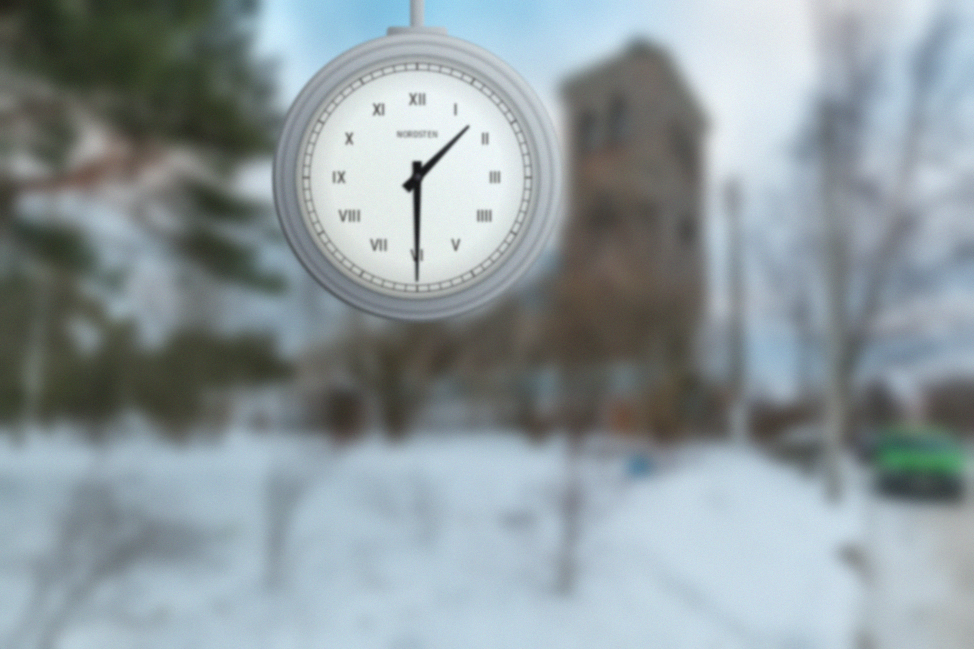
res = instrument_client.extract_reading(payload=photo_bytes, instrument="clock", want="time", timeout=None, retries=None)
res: 1:30
